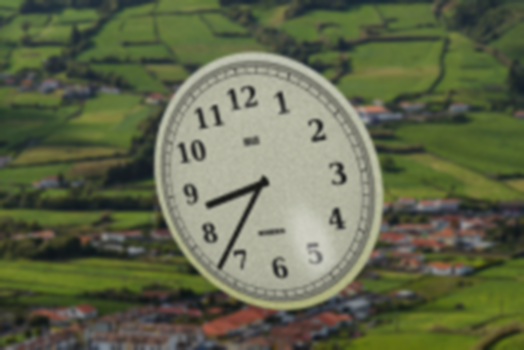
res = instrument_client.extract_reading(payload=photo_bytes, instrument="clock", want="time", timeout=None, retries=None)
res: 8:37
